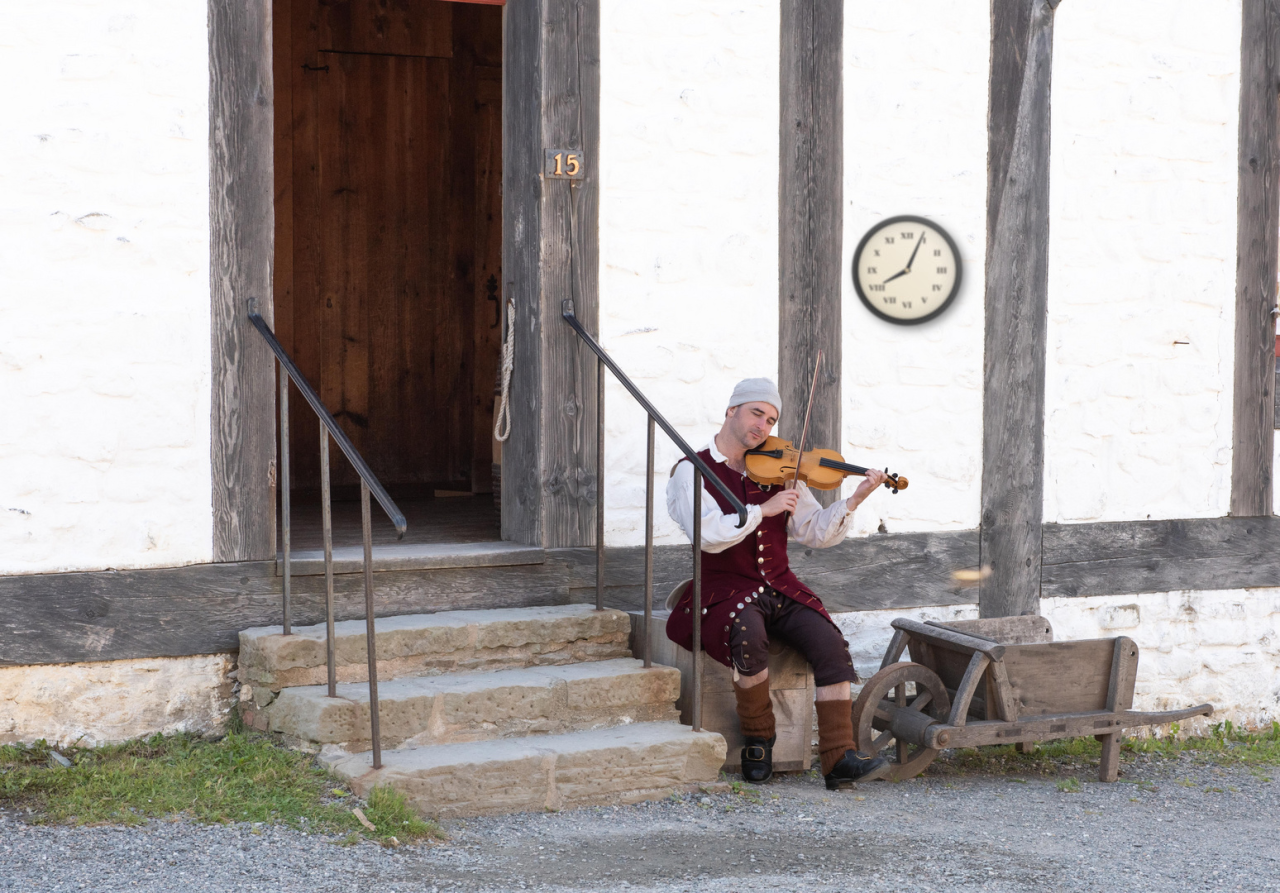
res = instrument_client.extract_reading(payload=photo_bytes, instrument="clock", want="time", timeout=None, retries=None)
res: 8:04
